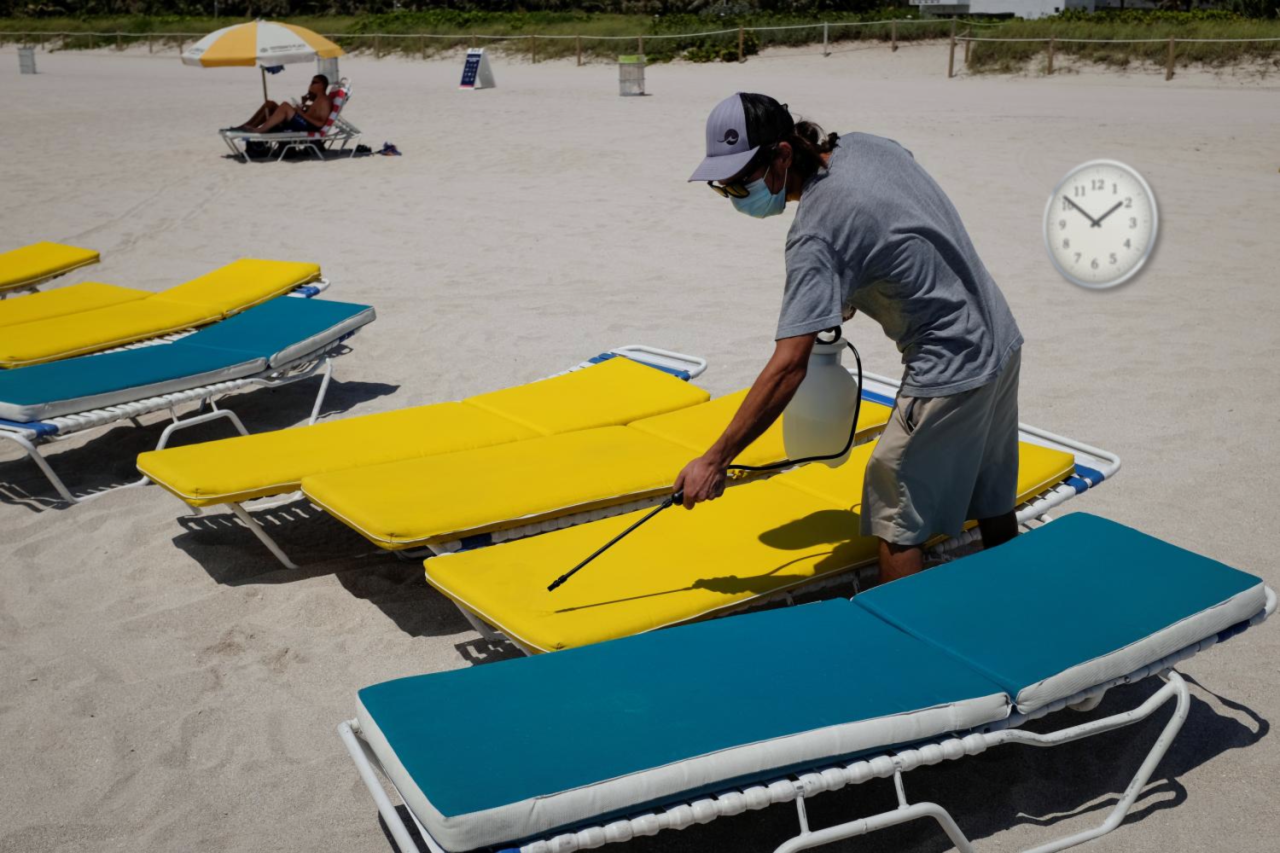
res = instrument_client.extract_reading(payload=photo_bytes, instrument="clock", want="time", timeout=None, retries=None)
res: 1:51
